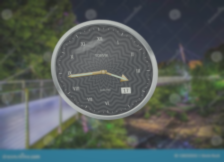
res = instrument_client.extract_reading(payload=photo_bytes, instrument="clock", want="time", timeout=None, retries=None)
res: 3:44
